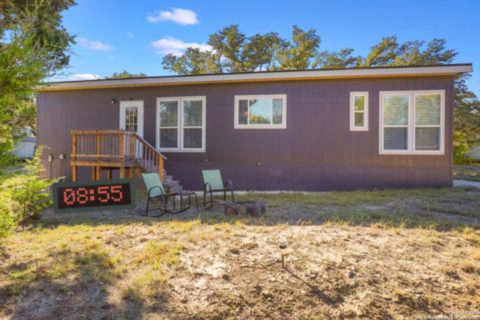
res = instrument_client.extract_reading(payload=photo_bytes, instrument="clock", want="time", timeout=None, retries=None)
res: 8:55
